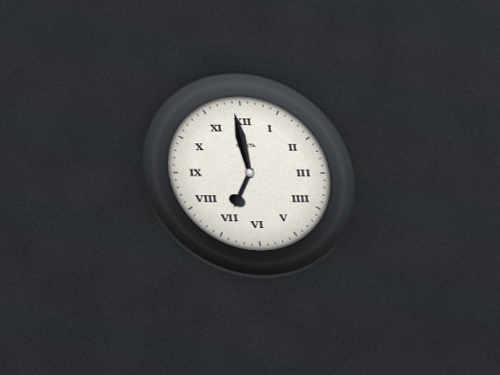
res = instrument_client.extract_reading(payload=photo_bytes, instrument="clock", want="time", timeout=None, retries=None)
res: 6:59
